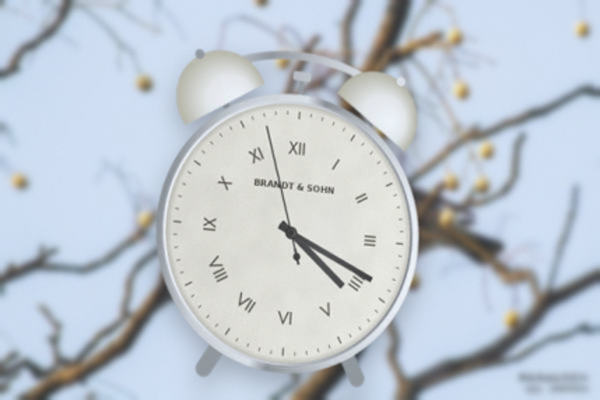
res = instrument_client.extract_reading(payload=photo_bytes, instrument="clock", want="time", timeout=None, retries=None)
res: 4:18:57
